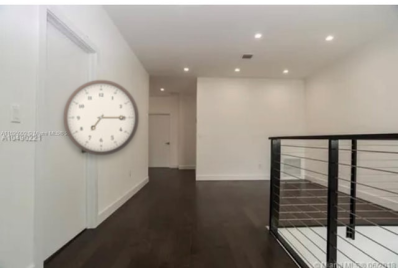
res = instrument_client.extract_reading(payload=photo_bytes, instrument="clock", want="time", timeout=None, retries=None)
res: 7:15
